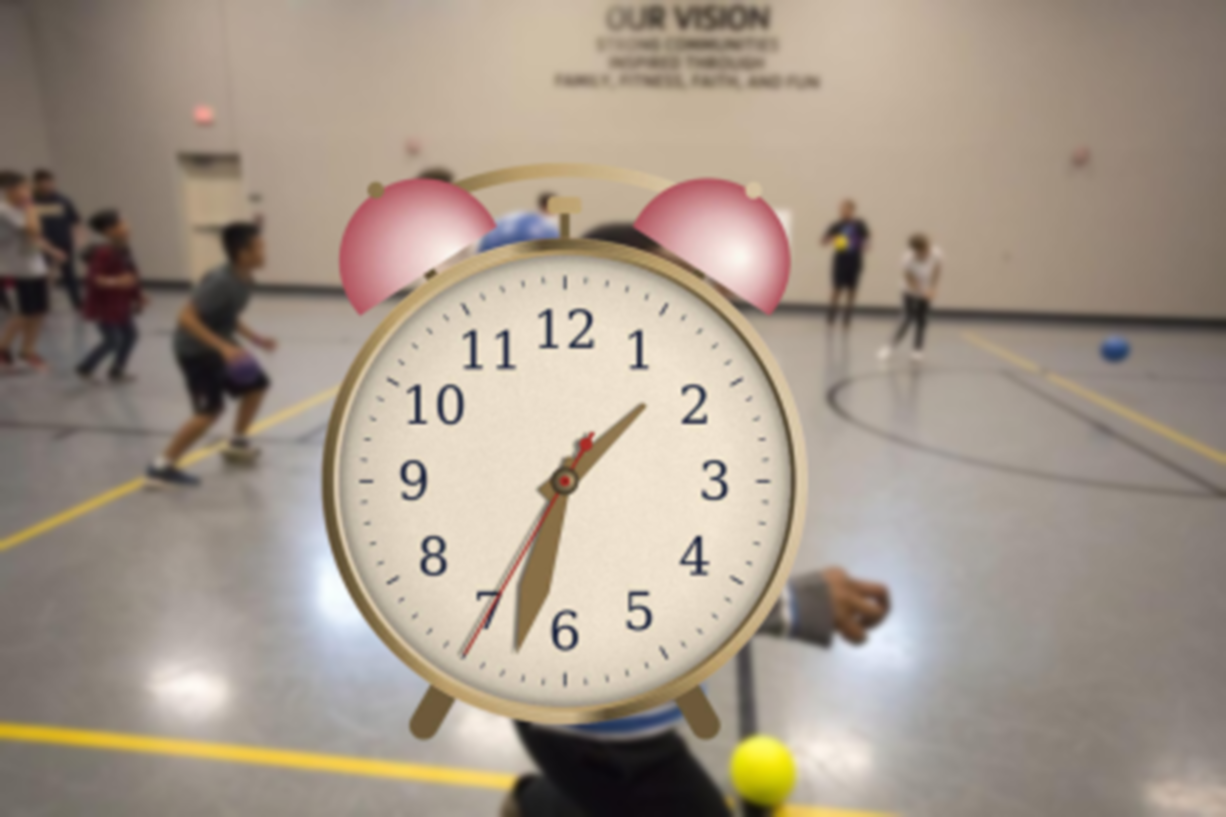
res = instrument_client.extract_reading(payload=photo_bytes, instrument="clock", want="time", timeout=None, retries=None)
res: 1:32:35
